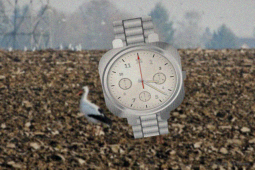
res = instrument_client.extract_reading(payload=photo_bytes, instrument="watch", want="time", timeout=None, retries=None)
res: 3:22
